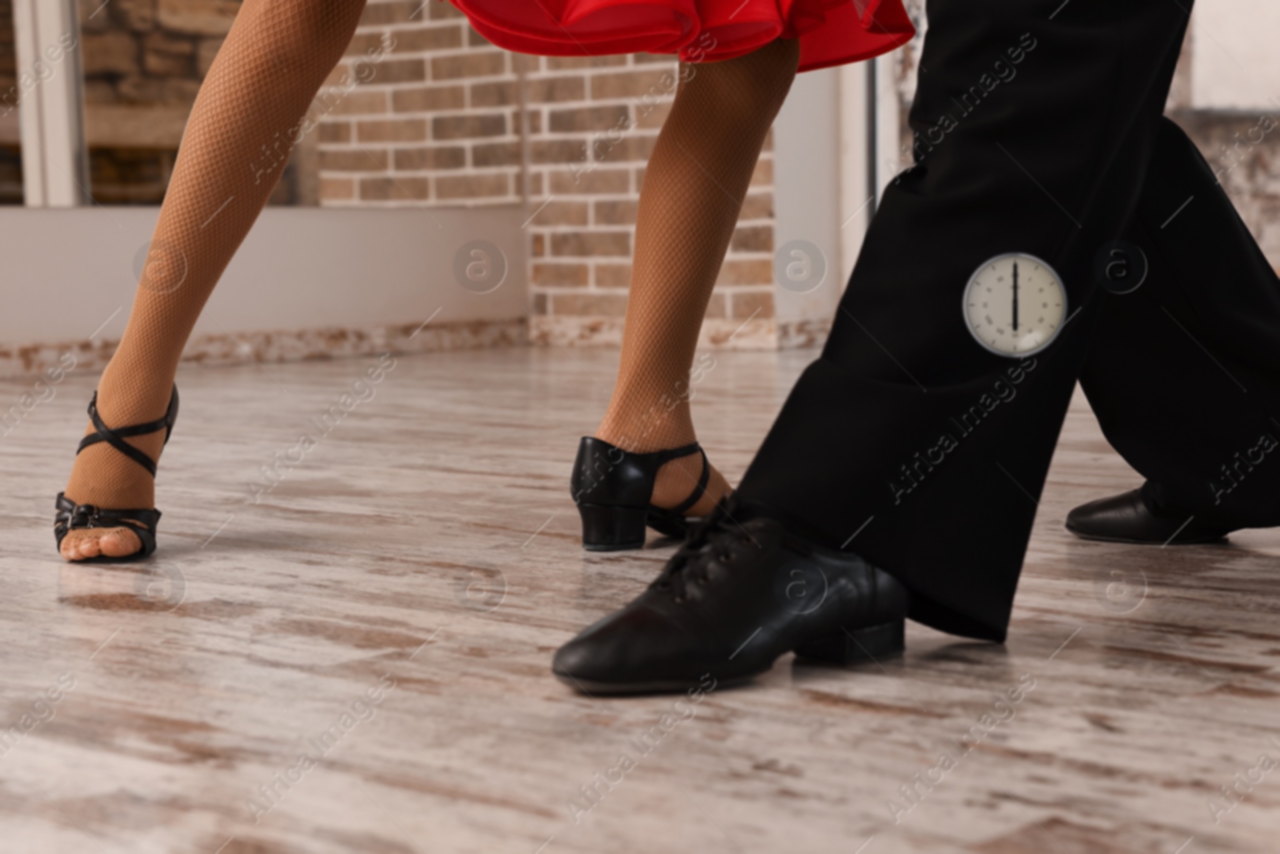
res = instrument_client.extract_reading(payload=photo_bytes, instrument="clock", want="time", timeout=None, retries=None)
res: 6:00
